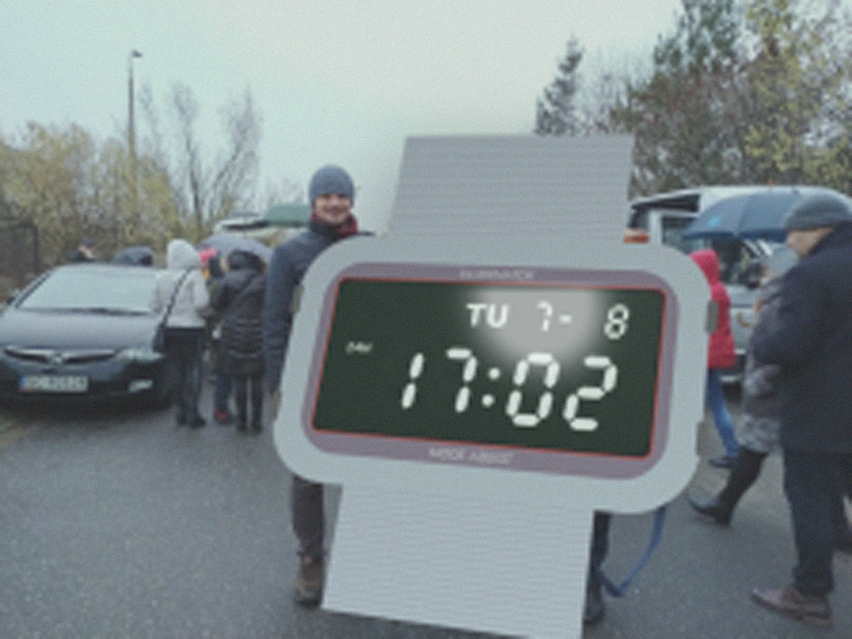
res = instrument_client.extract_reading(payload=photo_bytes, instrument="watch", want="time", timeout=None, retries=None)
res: 17:02
